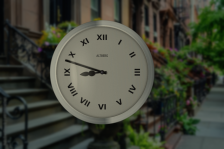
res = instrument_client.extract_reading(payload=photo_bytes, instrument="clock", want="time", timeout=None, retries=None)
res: 8:48
